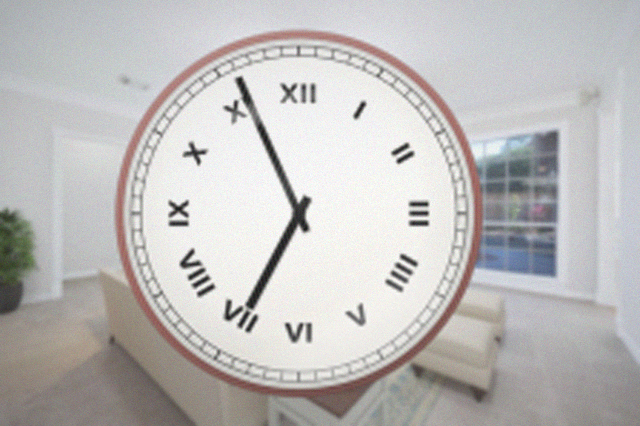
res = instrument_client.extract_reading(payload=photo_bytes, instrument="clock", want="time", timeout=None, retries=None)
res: 6:56
